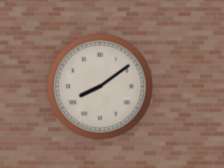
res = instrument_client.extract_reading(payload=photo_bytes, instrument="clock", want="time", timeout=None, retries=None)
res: 8:09
